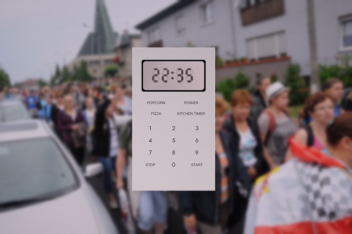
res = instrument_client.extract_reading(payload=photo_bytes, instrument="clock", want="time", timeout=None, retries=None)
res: 22:35
